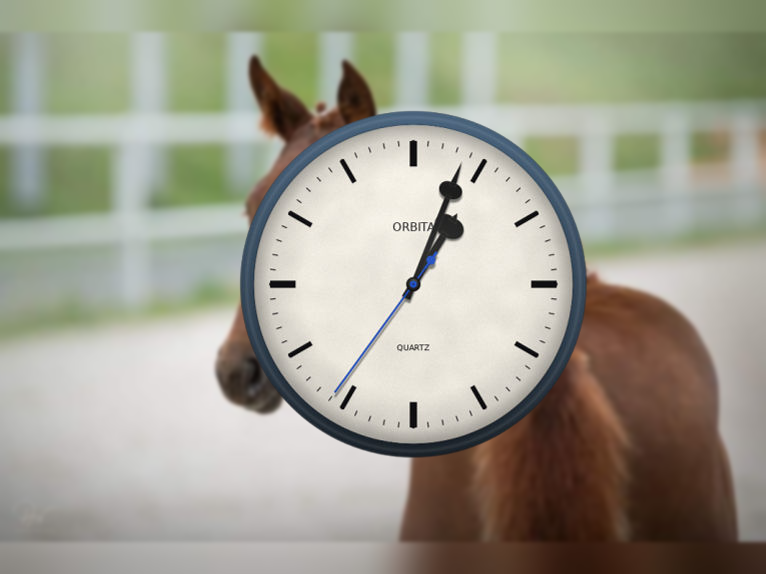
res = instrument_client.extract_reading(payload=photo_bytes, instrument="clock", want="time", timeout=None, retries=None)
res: 1:03:36
